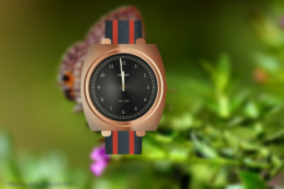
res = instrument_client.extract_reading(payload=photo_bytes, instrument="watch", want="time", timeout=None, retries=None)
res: 11:59
